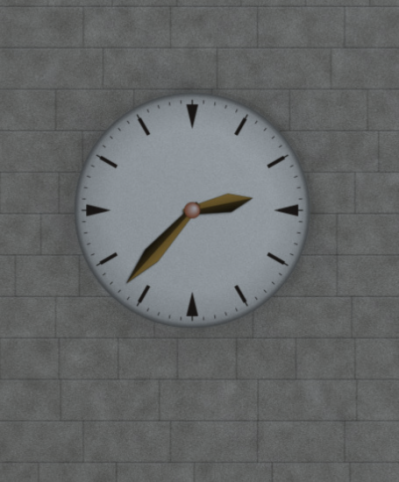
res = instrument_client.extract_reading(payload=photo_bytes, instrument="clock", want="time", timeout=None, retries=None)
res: 2:37
